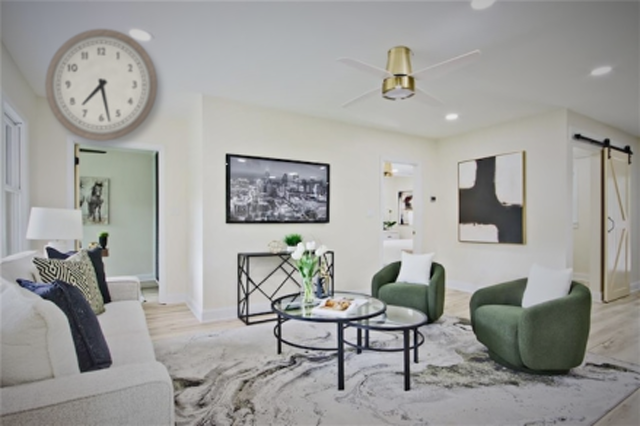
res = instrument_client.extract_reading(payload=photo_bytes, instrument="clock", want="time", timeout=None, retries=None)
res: 7:28
